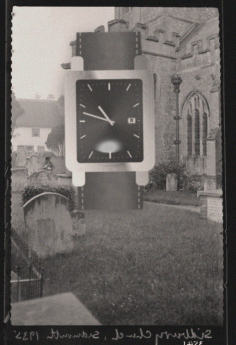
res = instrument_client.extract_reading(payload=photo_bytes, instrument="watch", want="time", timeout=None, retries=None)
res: 10:48
